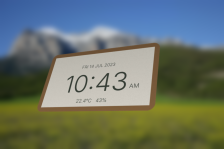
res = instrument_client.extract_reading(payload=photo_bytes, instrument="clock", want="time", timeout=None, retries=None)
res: 10:43
